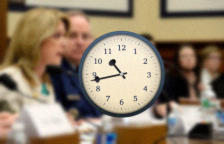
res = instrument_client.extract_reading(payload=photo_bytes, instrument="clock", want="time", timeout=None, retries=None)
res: 10:43
